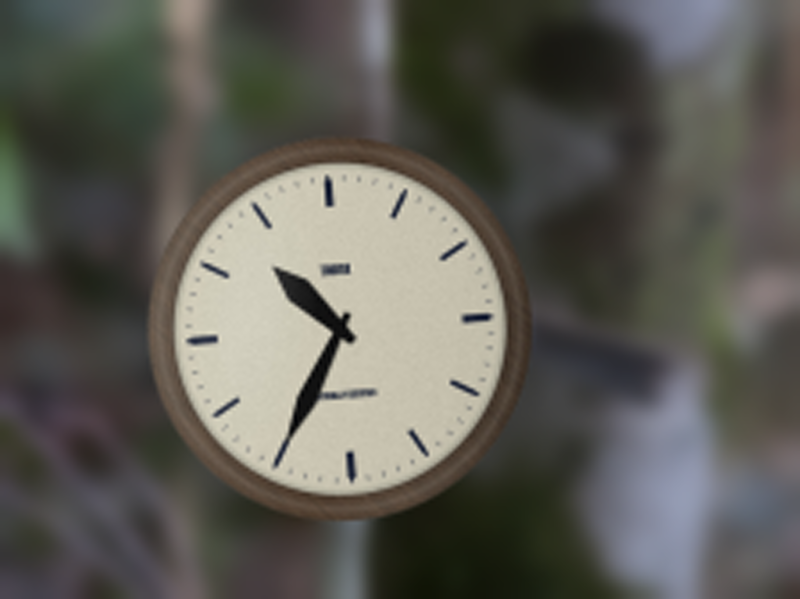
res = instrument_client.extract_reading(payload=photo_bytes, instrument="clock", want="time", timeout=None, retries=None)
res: 10:35
